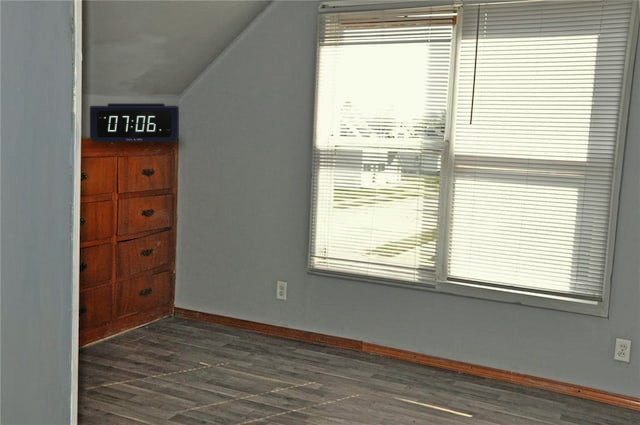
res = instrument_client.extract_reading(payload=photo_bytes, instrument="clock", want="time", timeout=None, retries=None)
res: 7:06
